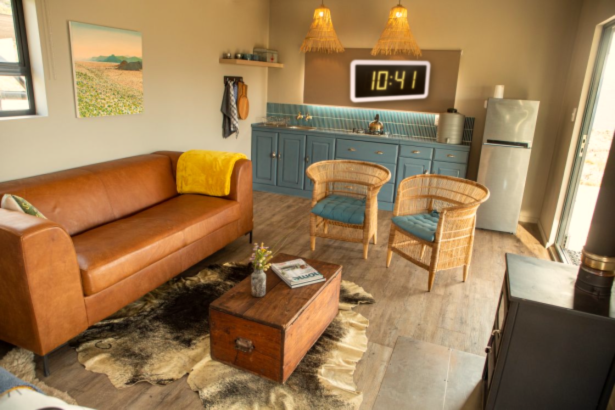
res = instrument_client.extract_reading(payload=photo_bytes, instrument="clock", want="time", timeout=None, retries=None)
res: 10:41
